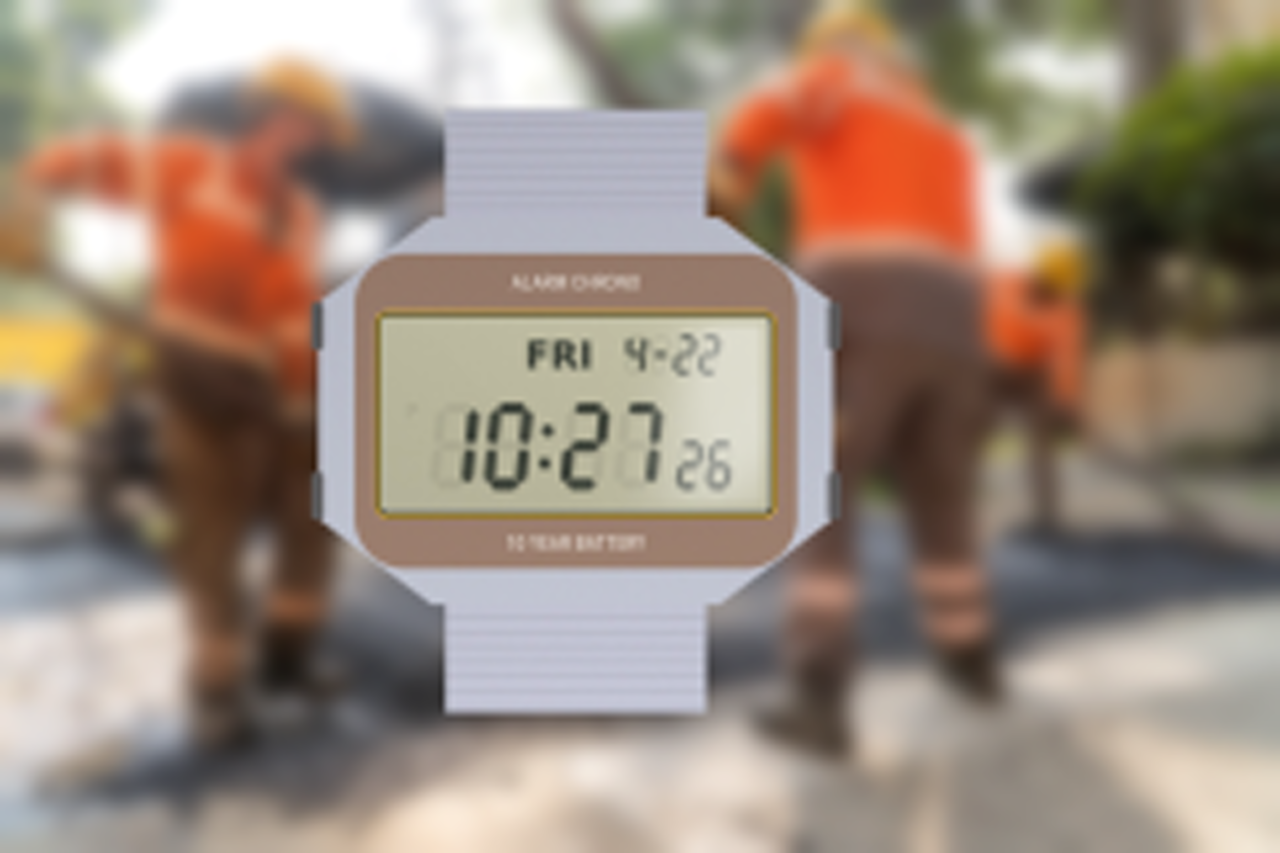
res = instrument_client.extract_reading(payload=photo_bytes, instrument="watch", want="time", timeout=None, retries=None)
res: 10:27:26
